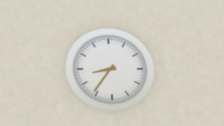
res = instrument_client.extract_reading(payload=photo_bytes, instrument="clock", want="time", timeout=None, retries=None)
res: 8:36
